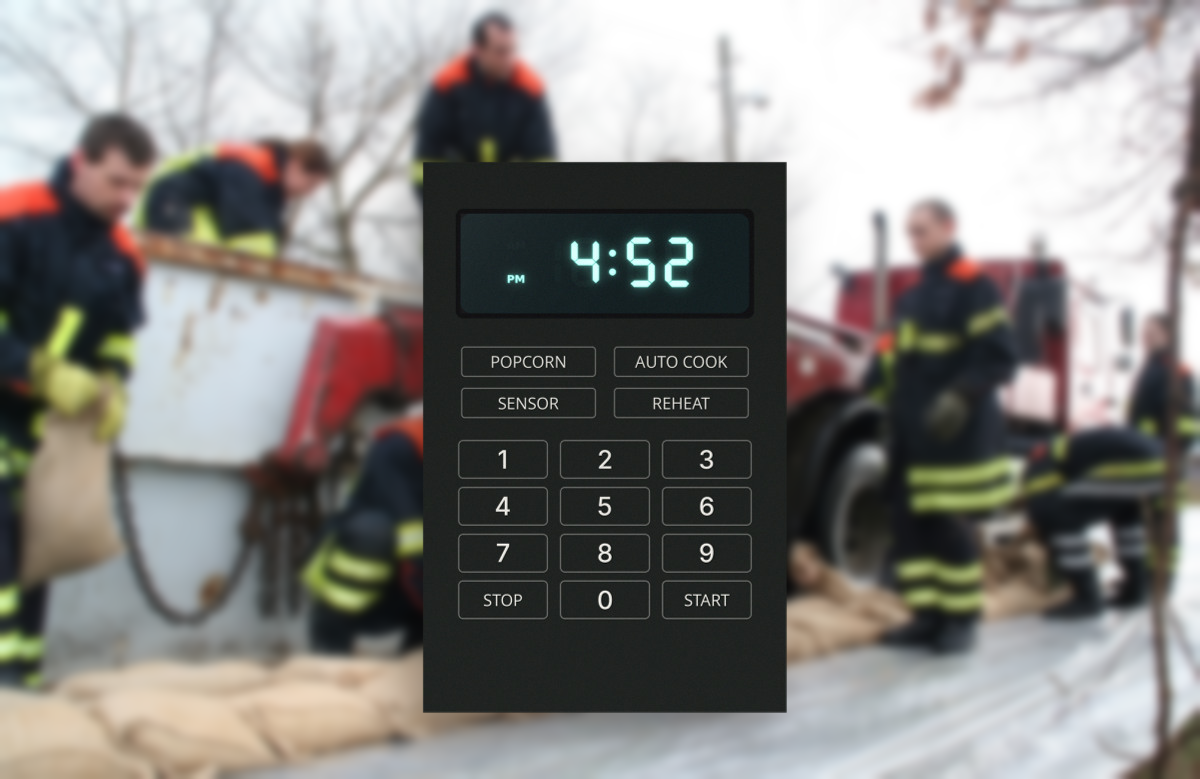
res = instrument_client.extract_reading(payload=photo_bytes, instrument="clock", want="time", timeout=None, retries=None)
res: 4:52
